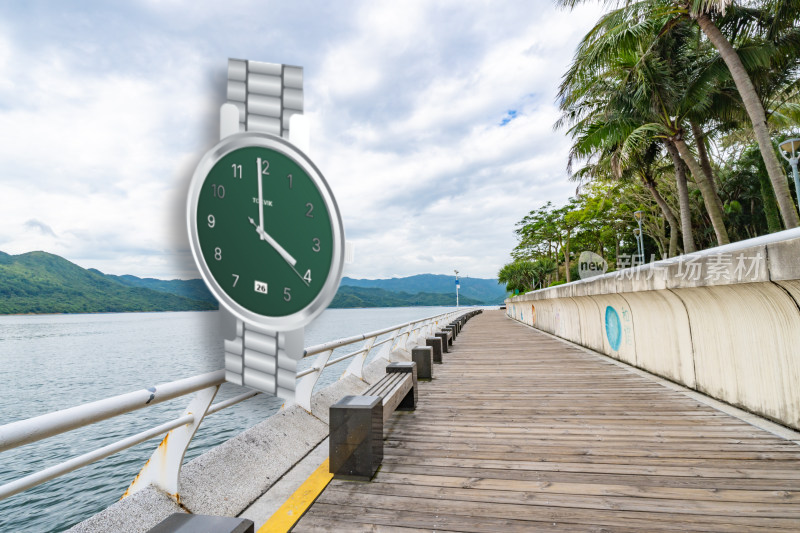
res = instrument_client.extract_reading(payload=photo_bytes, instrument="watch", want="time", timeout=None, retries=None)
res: 3:59:21
